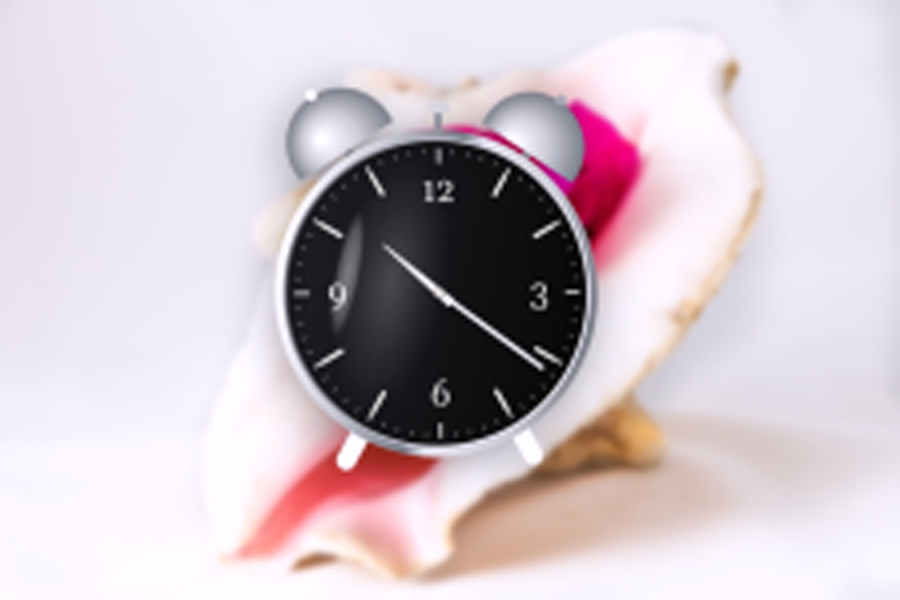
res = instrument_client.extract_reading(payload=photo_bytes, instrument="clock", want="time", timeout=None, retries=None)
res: 10:21
